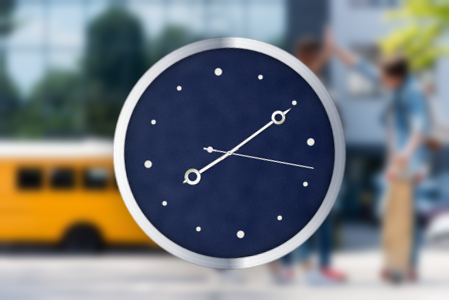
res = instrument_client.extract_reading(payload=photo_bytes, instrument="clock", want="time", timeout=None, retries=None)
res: 8:10:18
